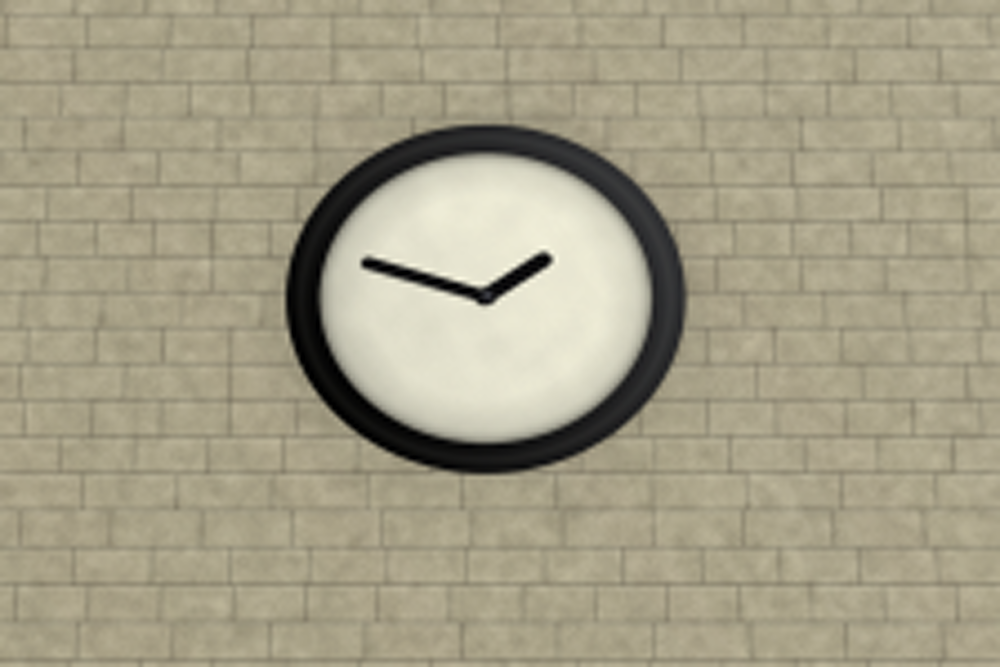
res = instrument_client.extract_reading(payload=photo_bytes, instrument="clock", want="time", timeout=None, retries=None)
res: 1:48
